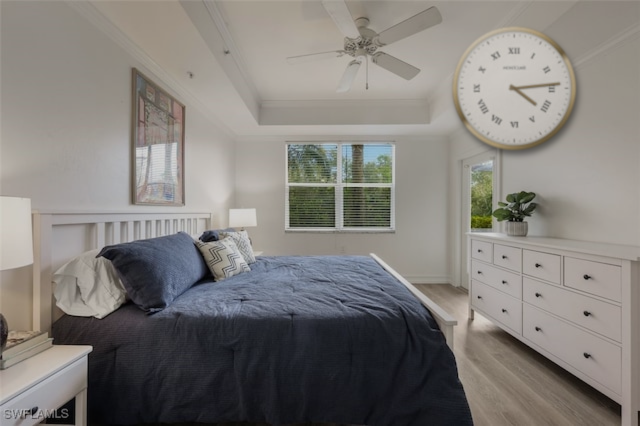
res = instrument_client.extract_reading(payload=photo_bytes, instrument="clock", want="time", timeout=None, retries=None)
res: 4:14
